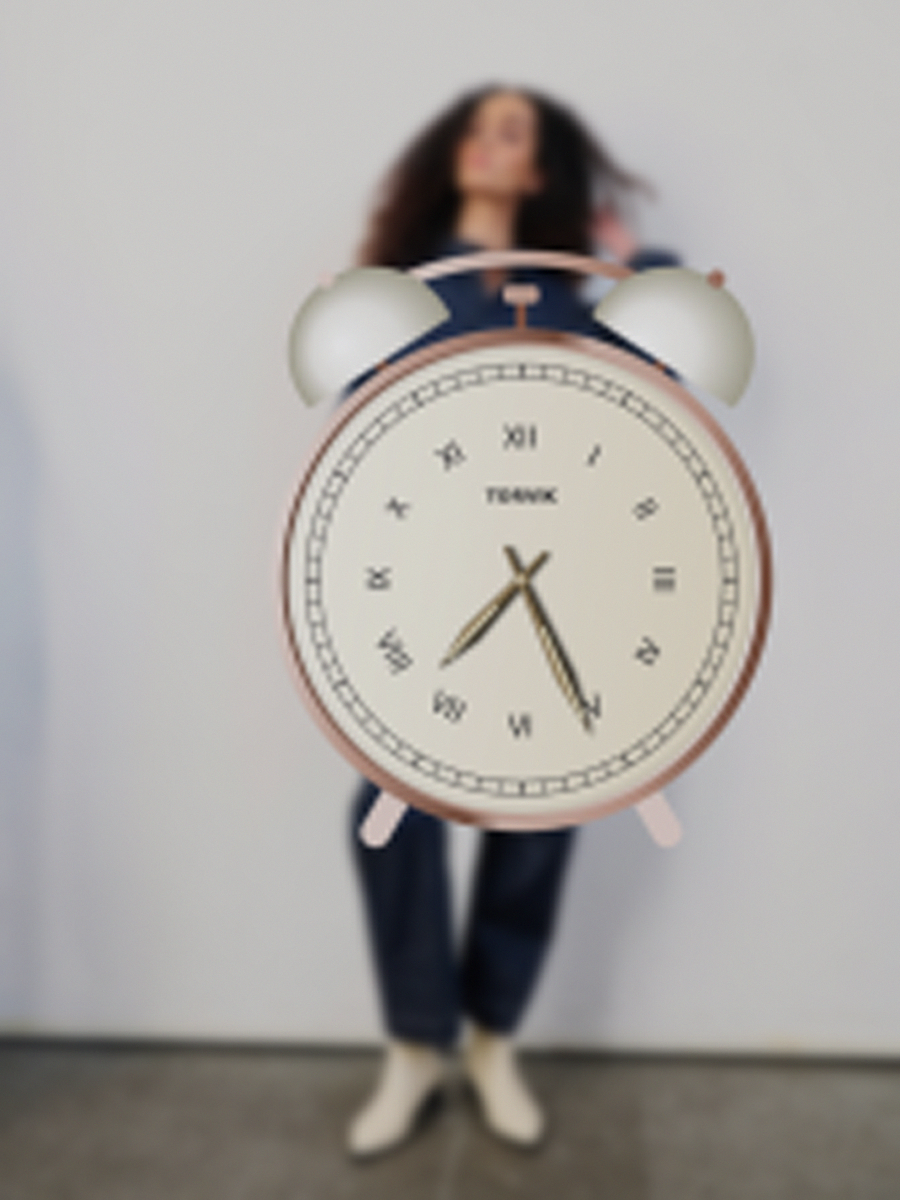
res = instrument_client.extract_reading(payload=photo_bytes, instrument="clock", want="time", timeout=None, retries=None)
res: 7:26
